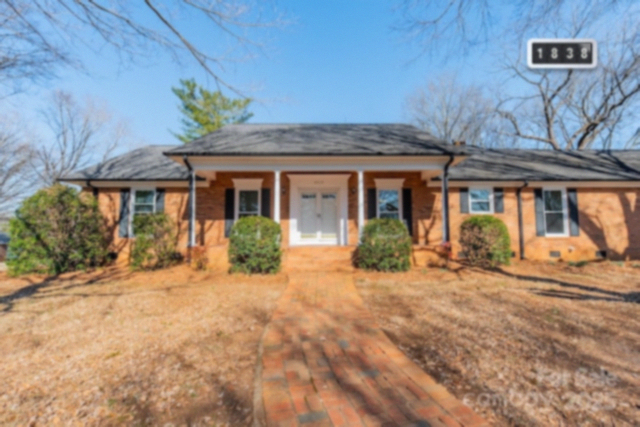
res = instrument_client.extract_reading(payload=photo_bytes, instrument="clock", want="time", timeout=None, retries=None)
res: 18:38
